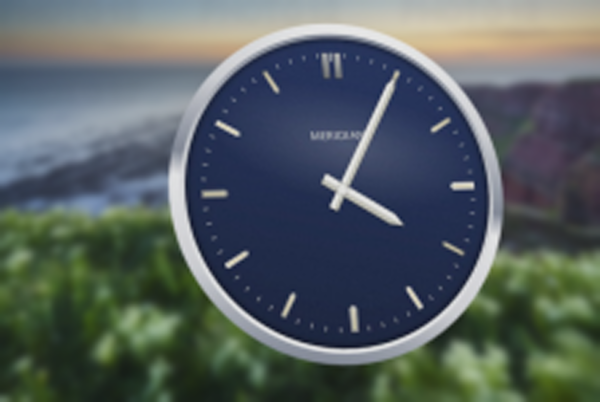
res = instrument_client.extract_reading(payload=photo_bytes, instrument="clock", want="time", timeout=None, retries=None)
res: 4:05
